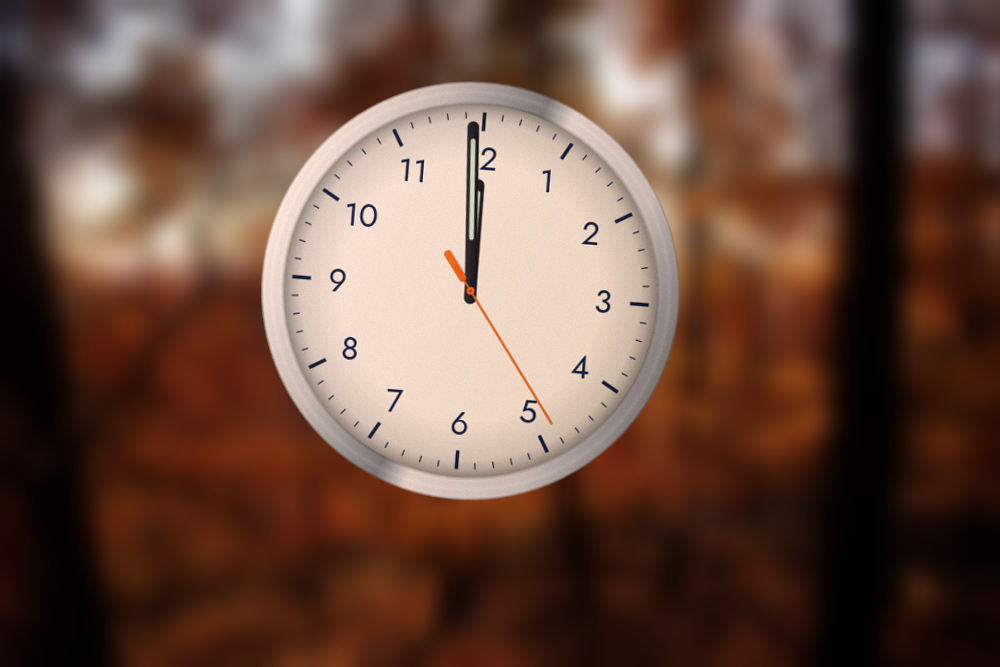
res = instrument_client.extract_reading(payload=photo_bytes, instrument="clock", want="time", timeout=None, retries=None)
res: 11:59:24
